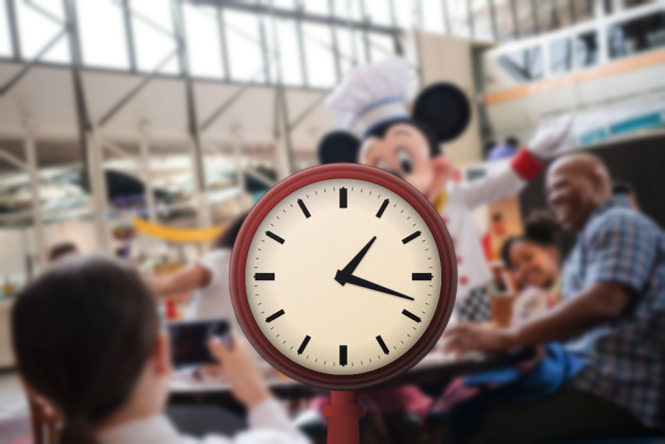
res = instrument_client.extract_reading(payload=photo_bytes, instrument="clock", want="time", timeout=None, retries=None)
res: 1:18
